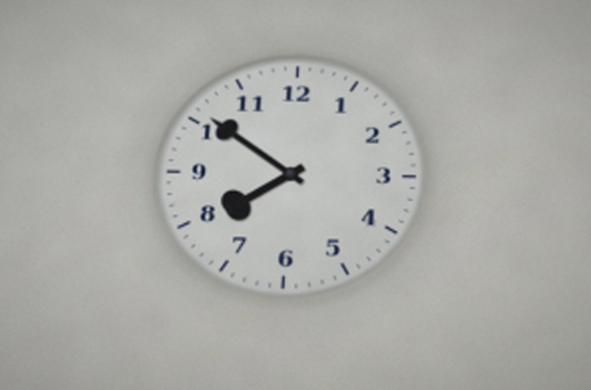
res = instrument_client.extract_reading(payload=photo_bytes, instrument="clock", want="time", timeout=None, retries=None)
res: 7:51
